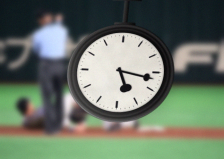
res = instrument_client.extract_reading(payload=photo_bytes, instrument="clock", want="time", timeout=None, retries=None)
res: 5:17
